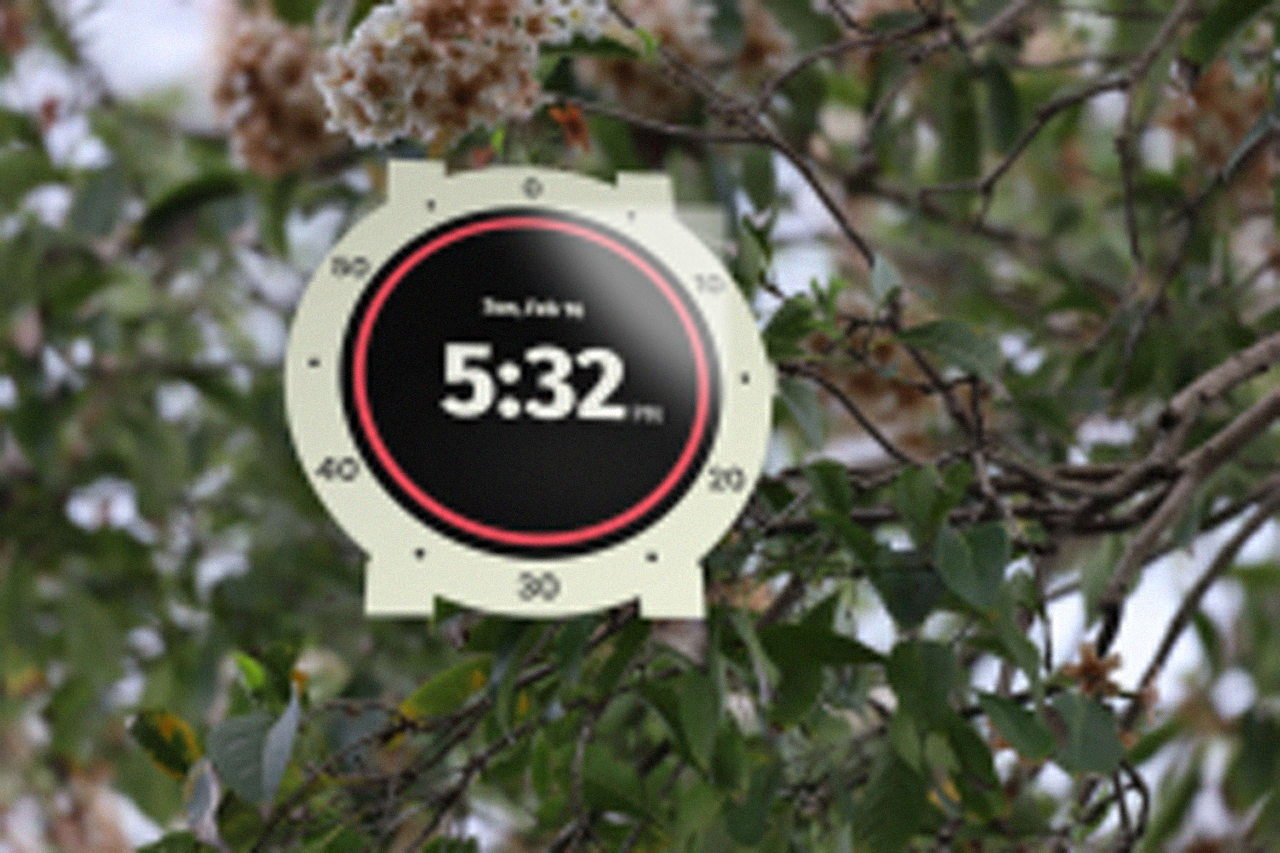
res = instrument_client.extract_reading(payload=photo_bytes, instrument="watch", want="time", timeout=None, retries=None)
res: 5:32
